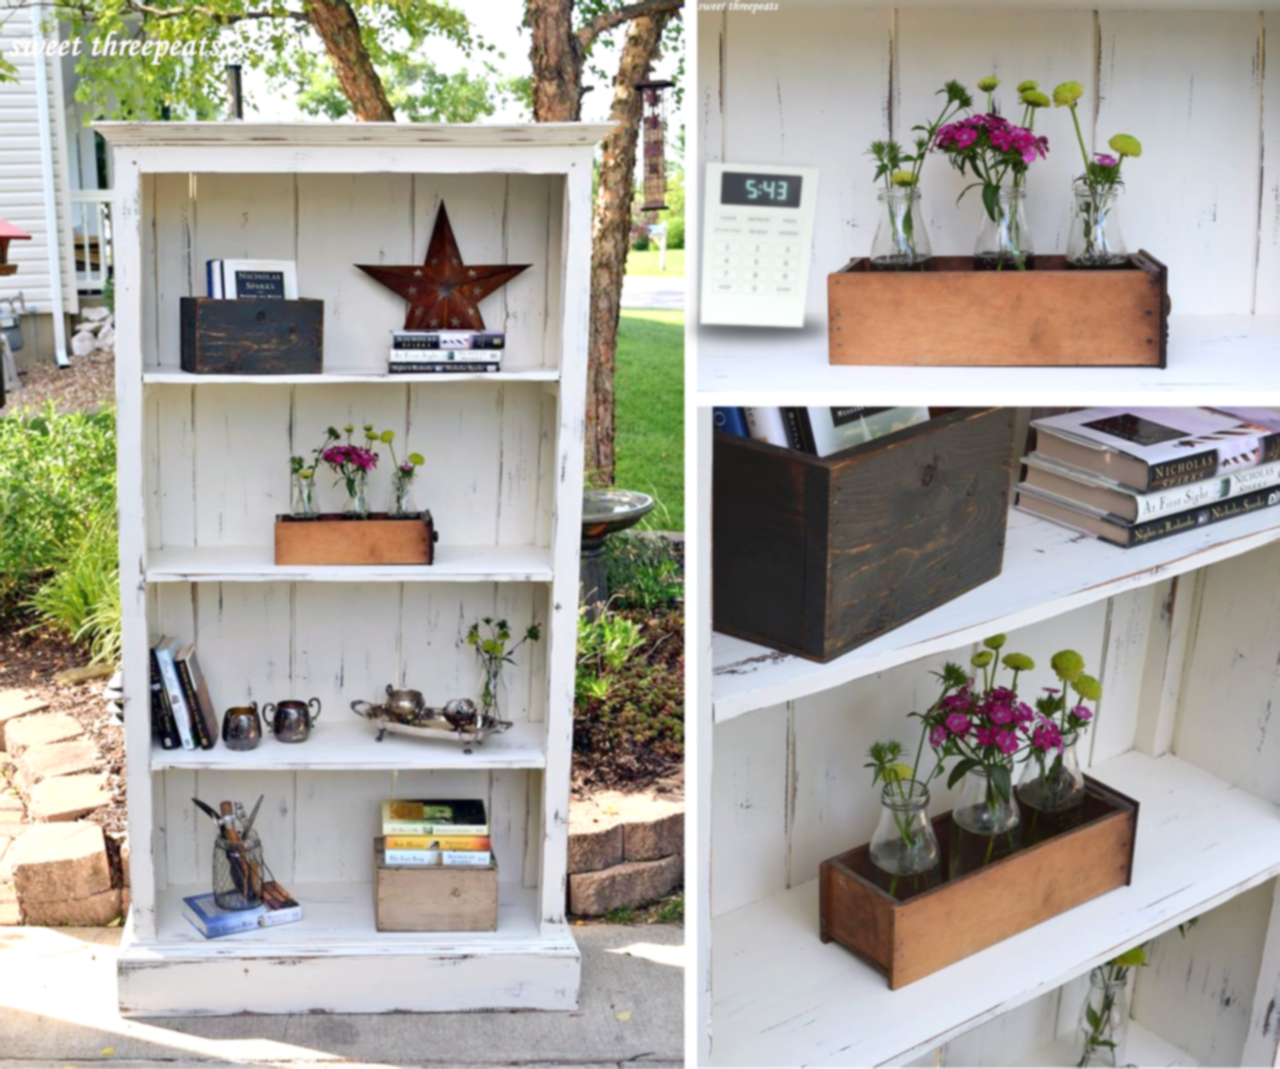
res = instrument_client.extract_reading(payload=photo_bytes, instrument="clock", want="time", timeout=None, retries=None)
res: 5:43
